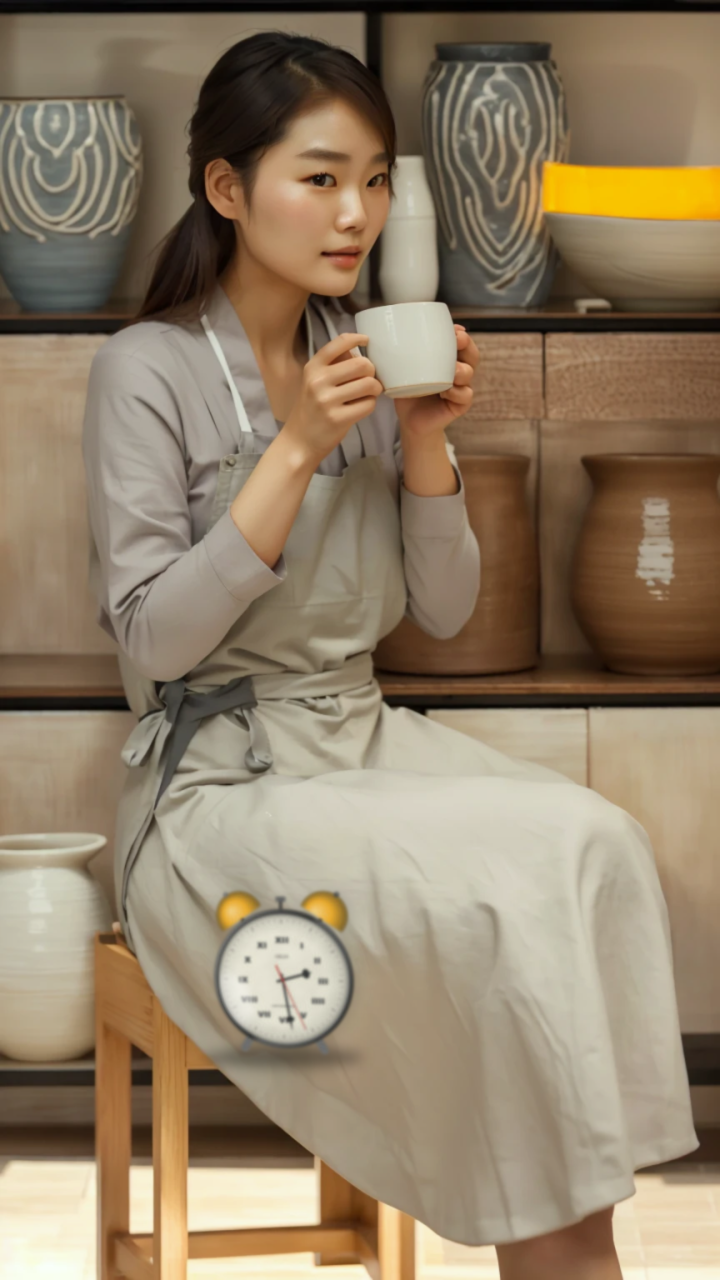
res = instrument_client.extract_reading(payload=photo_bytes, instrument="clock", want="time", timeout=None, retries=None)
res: 2:28:26
